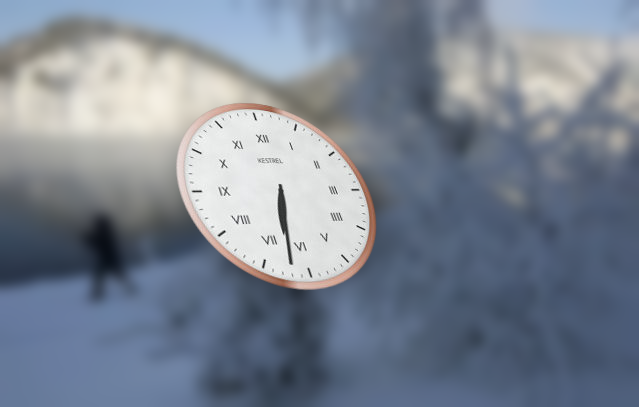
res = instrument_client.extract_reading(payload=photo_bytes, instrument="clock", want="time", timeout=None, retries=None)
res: 6:32
